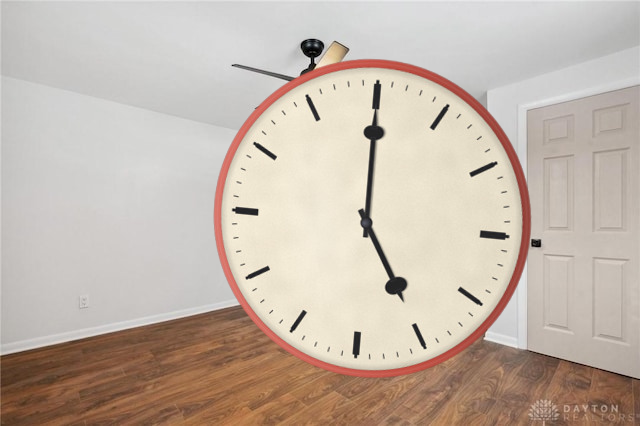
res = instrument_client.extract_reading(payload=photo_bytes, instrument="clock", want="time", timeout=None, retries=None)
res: 5:00
